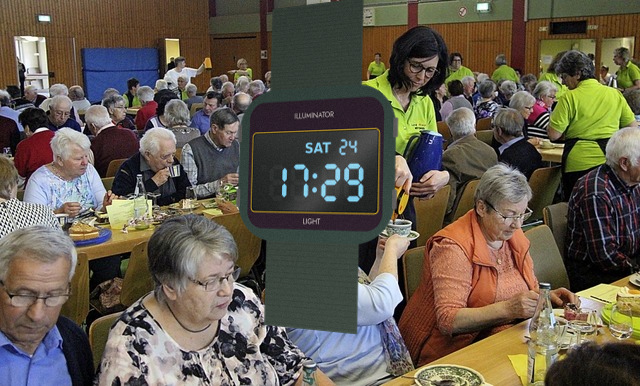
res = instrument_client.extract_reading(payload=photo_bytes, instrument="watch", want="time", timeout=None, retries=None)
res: 17:29
